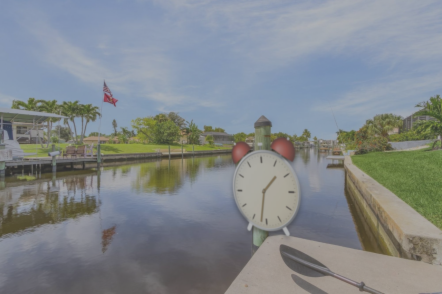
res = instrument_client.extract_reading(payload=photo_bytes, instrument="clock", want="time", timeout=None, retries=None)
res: 1:32
